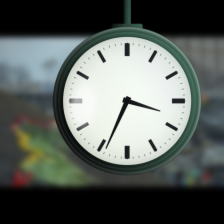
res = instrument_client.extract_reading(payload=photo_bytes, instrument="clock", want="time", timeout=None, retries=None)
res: 3:34
